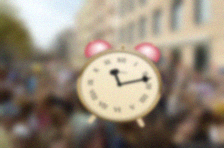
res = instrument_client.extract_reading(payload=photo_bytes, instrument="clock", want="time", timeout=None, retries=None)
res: 11:12
